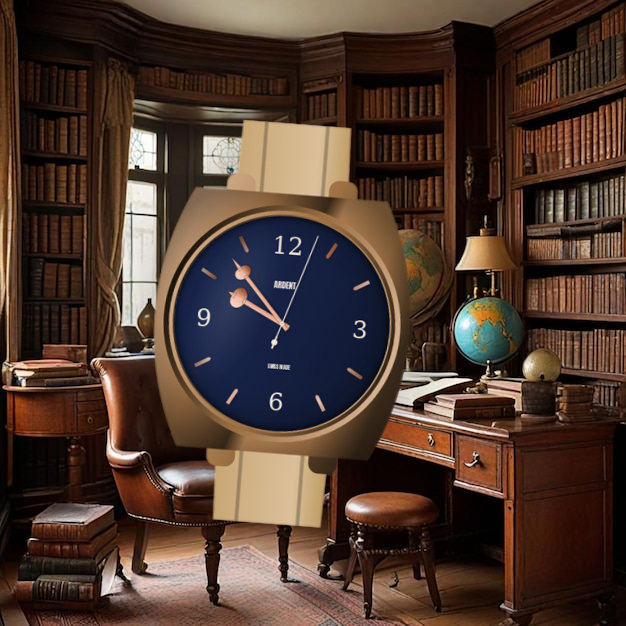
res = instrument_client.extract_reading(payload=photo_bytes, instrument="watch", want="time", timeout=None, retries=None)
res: 9:53:03
